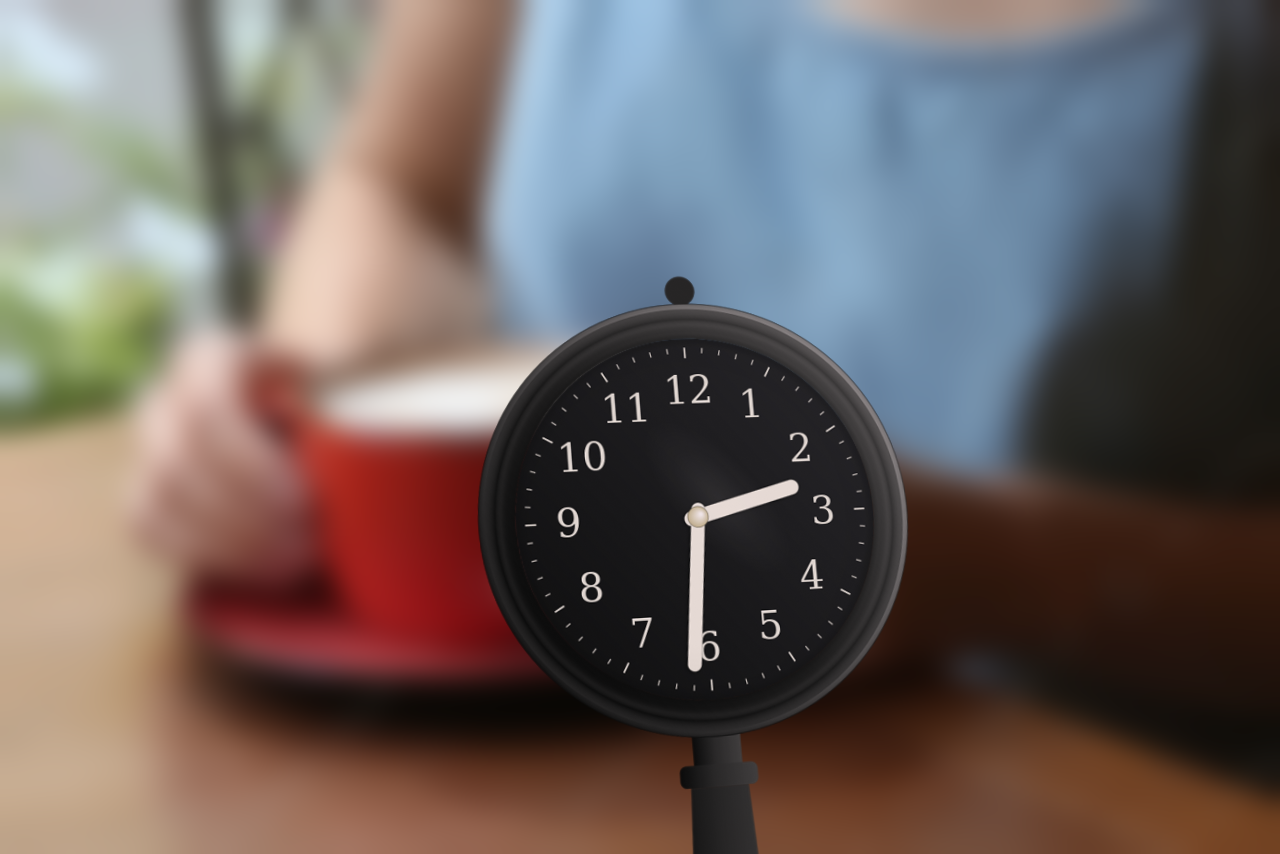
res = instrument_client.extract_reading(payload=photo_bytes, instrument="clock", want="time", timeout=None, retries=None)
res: 2:31
